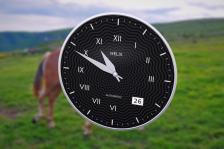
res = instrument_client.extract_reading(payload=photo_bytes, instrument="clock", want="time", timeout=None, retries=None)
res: 10:49
